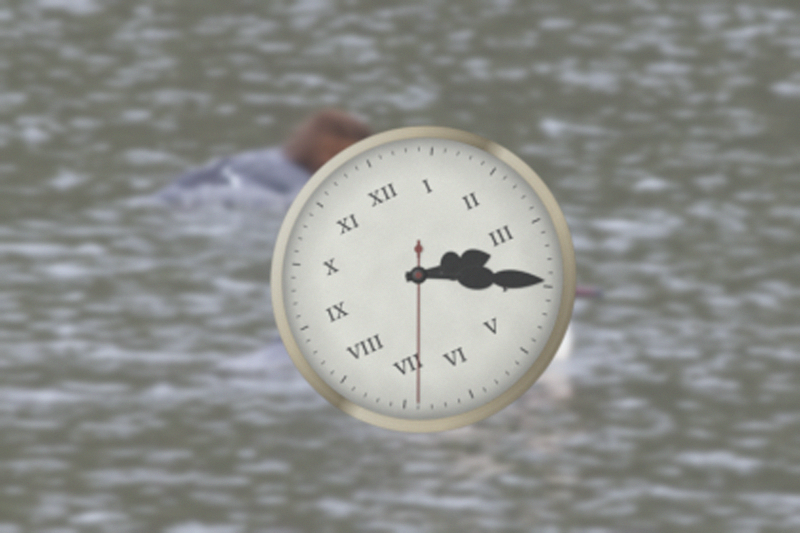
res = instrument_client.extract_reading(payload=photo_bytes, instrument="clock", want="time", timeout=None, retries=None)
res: 3:19:34
